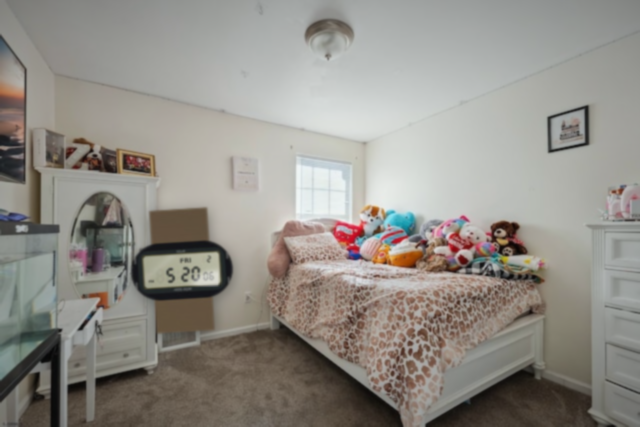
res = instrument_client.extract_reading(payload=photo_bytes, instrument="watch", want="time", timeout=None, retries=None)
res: 5:20
